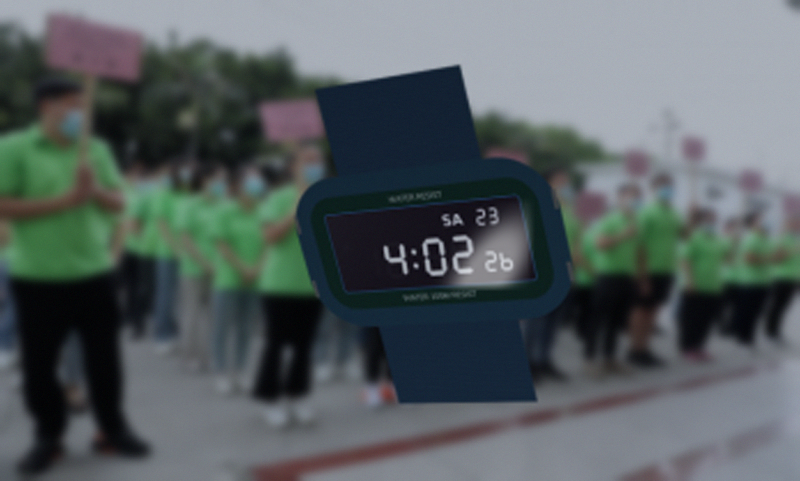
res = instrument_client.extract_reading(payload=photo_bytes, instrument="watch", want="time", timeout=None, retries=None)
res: 4:02:26
